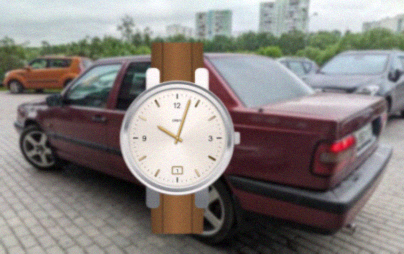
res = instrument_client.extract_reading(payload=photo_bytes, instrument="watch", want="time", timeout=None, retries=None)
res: 10:03
